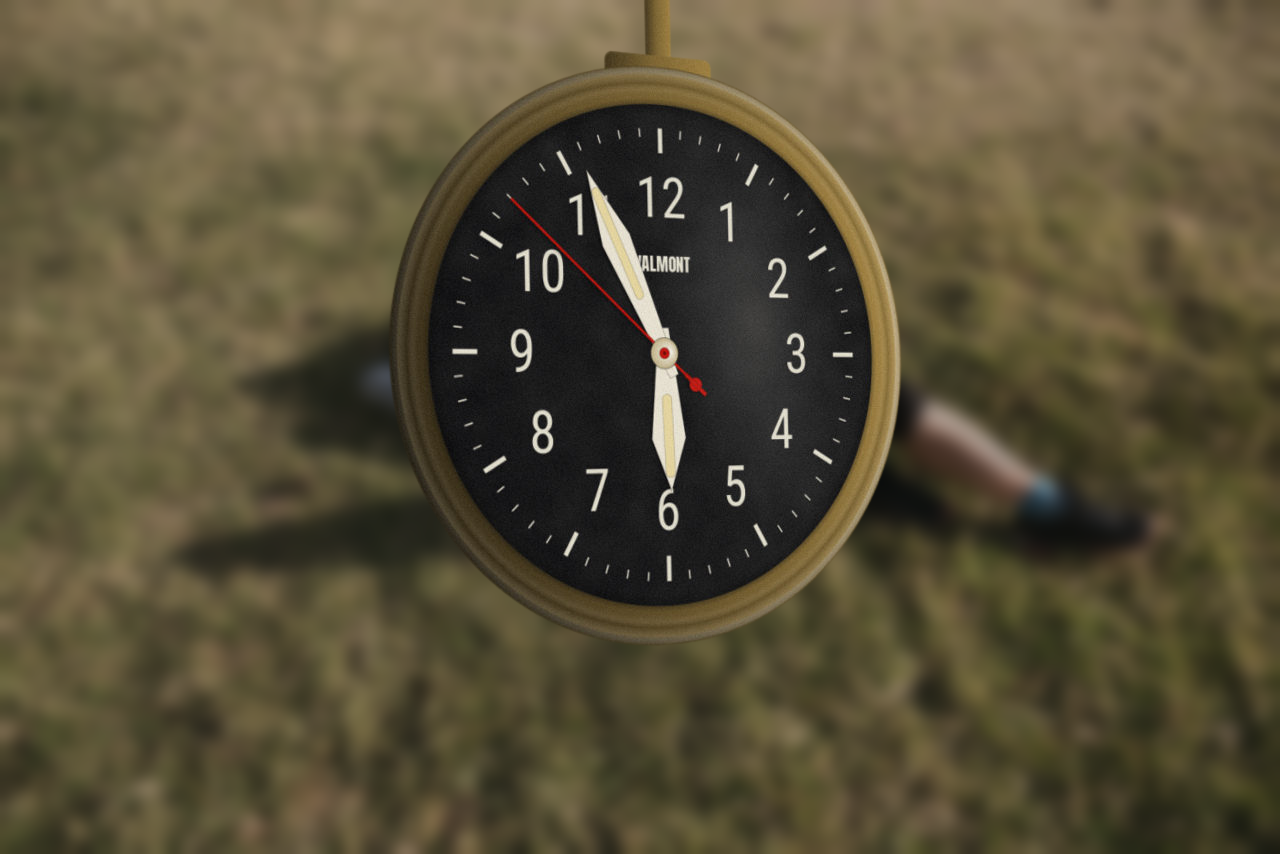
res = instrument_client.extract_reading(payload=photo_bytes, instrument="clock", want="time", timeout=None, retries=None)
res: 5:55:52
